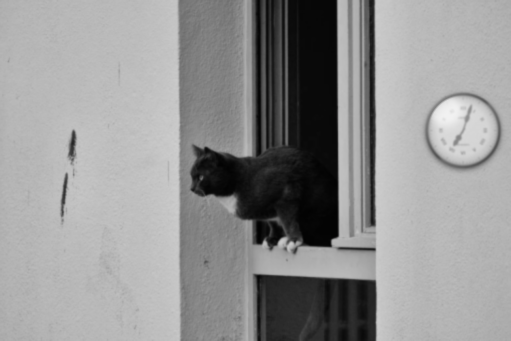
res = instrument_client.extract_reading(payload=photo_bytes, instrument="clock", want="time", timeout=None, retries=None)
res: 7:03
